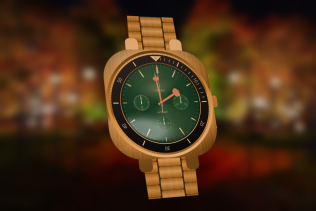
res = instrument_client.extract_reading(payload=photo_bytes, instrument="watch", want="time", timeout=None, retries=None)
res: 1:59
